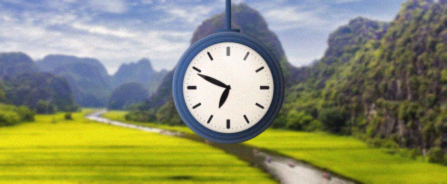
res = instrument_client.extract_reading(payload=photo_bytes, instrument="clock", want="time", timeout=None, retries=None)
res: 6:49
